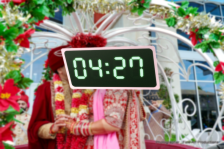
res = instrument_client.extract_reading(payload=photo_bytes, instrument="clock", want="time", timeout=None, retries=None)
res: 4:27
